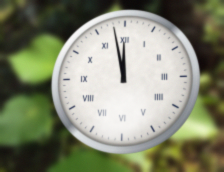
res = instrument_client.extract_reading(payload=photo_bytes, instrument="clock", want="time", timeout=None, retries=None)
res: 11:58
